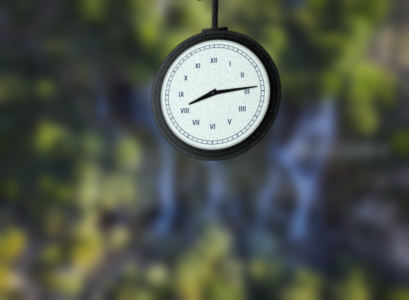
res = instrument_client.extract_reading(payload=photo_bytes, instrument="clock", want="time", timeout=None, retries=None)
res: 8:14
